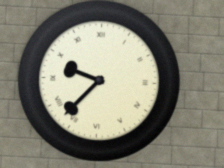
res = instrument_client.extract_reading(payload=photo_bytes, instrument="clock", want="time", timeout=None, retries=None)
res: 9:37
